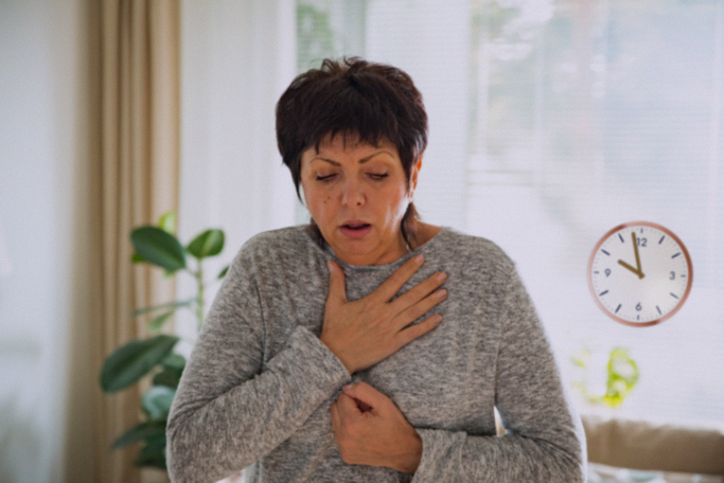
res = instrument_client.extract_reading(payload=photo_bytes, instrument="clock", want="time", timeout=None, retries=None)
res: 9:58
